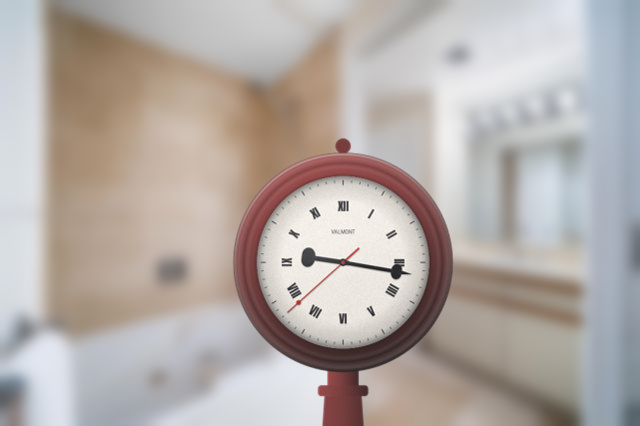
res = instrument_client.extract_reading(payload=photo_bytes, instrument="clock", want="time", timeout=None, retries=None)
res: 9:16:38
